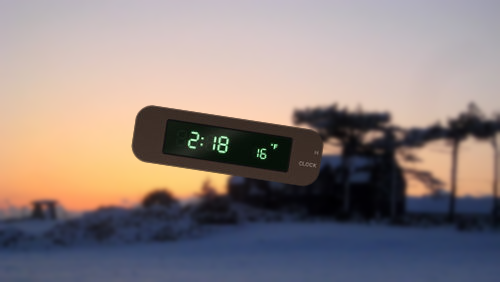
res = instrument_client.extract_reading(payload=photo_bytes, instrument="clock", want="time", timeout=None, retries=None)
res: 2:18
